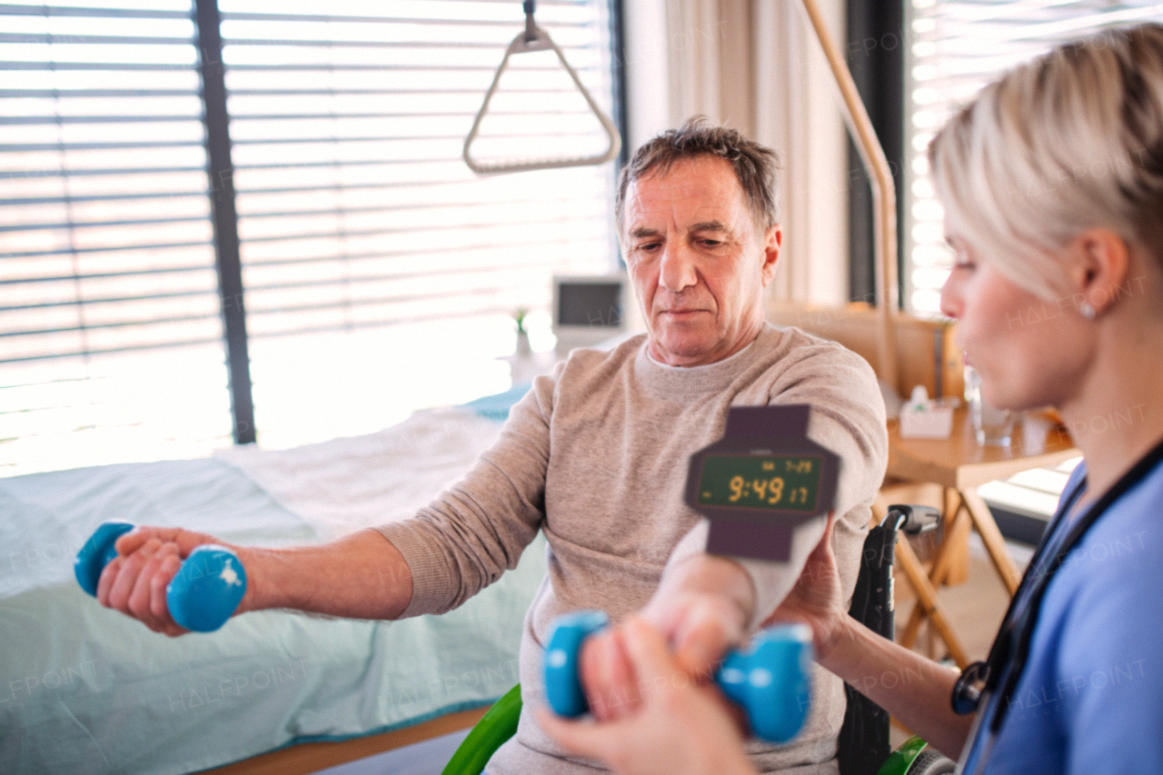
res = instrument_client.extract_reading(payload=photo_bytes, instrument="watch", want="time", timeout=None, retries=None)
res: 9:49
